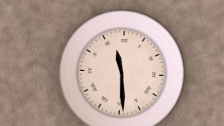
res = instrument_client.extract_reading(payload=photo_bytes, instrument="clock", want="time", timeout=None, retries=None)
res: 11:29
